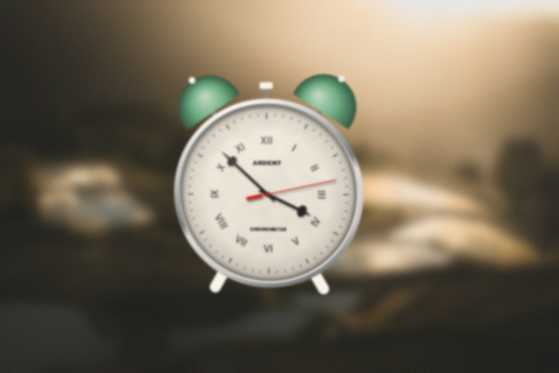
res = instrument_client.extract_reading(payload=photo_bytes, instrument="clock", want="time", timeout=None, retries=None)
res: 3:52:13
